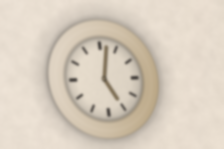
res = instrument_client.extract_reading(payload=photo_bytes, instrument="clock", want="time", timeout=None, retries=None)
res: 5:02
